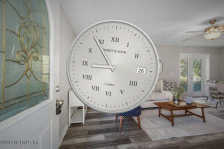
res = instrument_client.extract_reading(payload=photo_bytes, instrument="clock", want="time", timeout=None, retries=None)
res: 8:54
